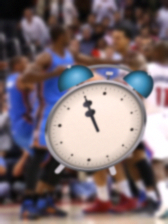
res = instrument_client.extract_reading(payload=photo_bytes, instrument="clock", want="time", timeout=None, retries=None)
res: 10:55
